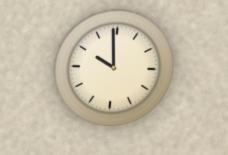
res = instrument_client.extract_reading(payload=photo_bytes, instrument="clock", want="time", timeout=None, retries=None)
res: 9:59
